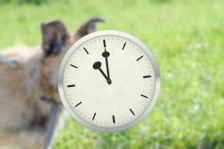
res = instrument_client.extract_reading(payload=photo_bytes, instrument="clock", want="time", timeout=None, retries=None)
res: 11:00
